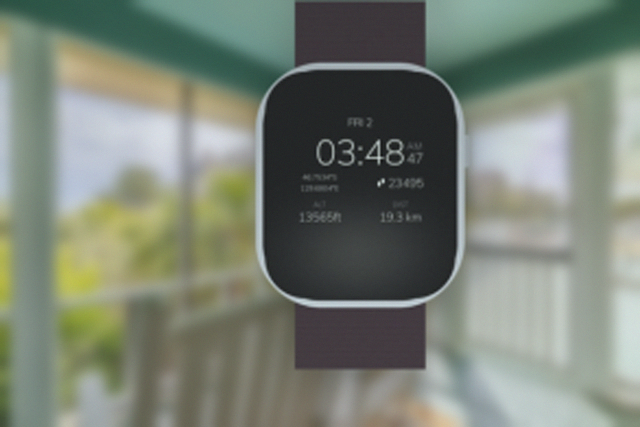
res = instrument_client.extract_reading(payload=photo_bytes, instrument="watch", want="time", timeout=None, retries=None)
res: 3:48
